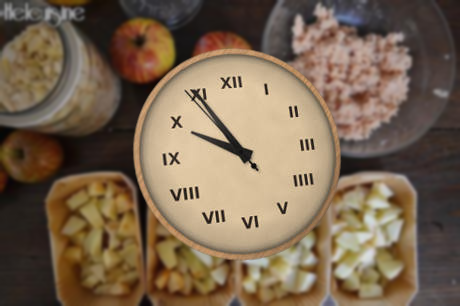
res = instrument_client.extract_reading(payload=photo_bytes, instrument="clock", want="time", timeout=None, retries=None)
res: 9:54:54
